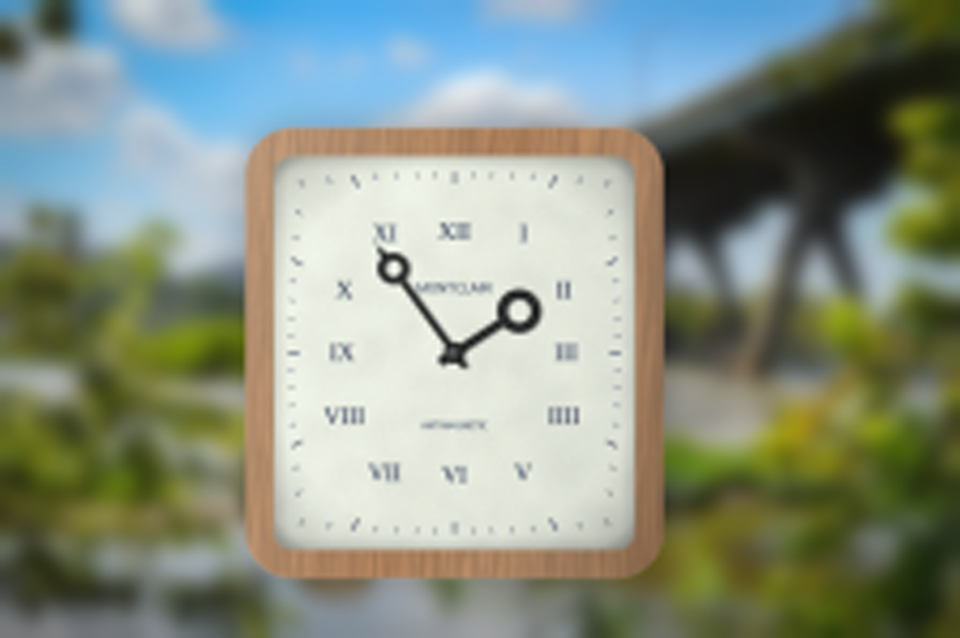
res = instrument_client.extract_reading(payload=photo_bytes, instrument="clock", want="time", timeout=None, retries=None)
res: 1:54
